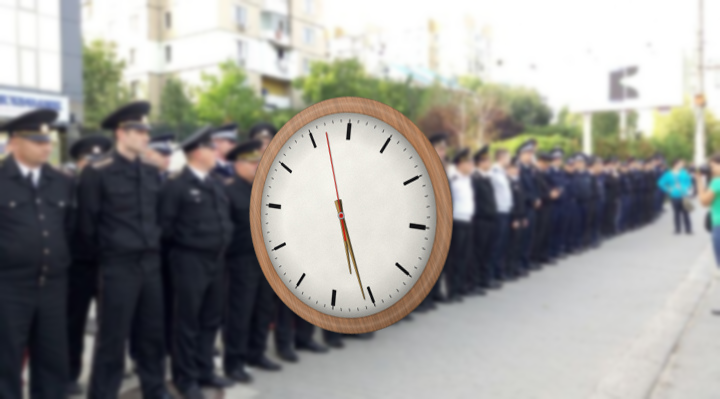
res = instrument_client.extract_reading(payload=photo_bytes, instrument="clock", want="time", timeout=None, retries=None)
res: 5:25:57
